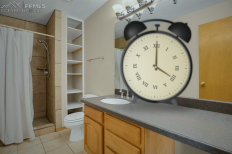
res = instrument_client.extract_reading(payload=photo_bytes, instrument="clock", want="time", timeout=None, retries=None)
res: 4:00
